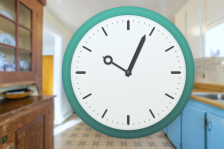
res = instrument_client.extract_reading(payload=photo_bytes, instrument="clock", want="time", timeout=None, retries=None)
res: 10:04
